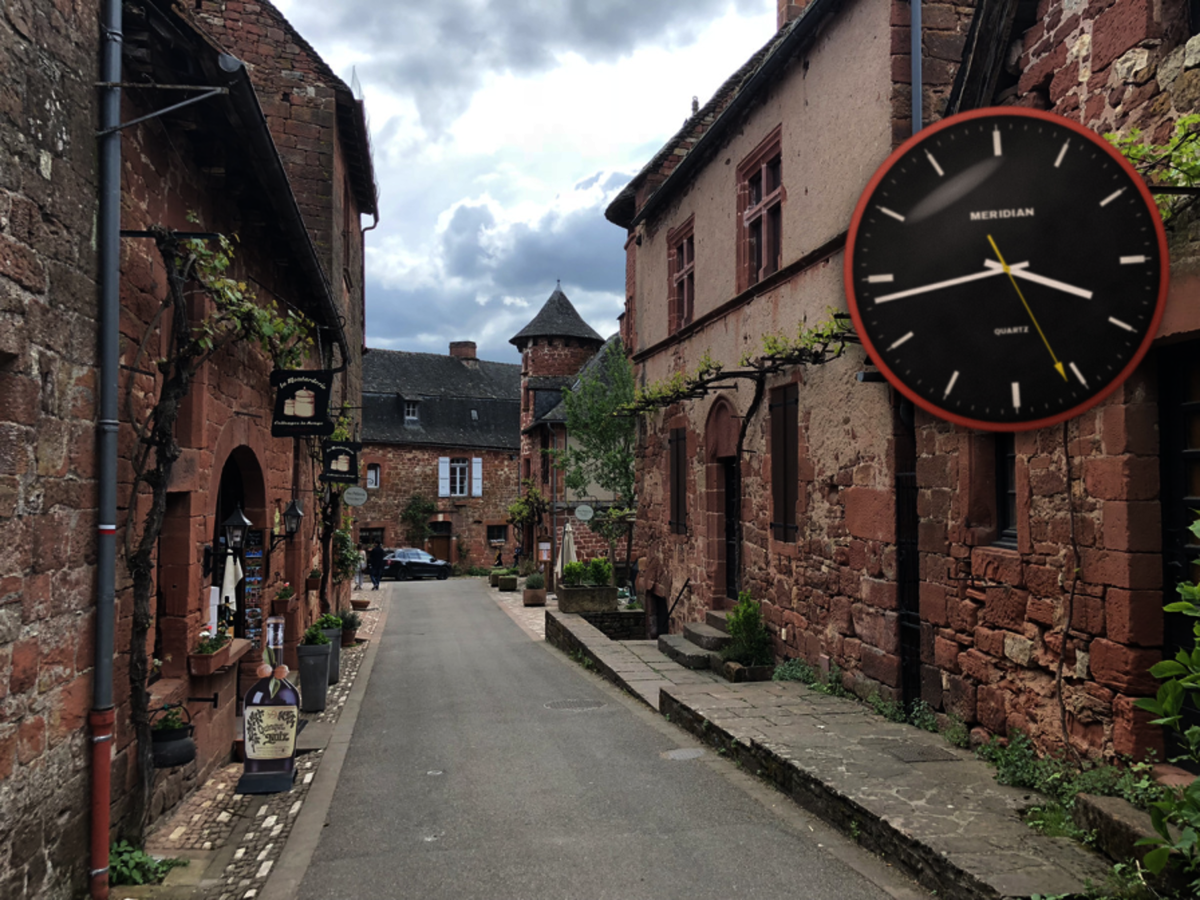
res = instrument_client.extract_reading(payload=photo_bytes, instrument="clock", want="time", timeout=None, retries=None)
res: 3:43:26
